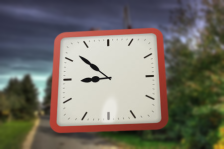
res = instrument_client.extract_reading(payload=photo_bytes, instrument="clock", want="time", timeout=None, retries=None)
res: 8:52
